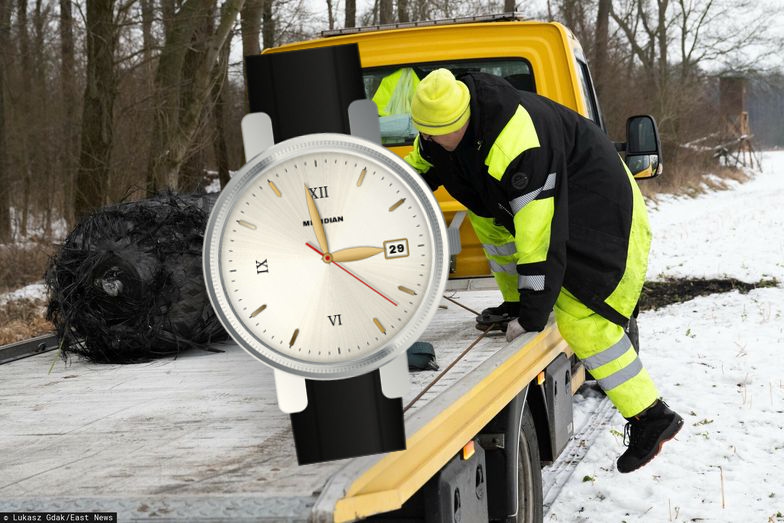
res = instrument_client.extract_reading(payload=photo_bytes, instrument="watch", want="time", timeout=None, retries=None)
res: 2:58:22
